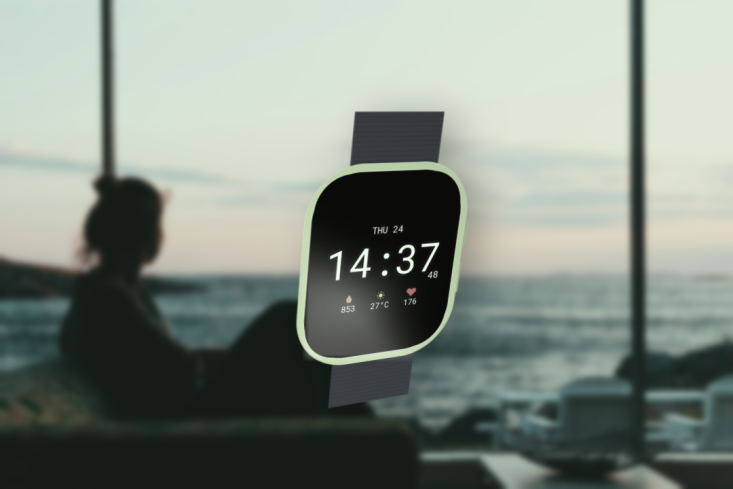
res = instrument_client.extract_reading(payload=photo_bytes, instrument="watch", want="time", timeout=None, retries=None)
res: 14:37:48
